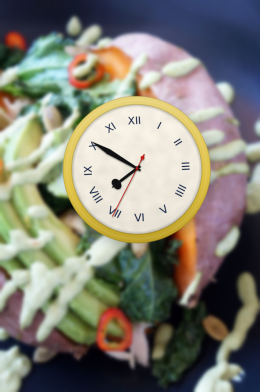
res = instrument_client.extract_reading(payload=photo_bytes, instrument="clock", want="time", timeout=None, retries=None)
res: 7:50:35
